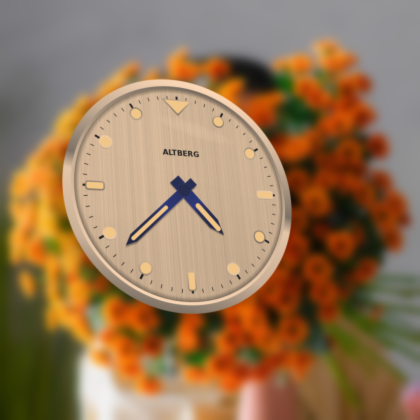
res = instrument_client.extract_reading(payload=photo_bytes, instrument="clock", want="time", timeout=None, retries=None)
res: 4:38
